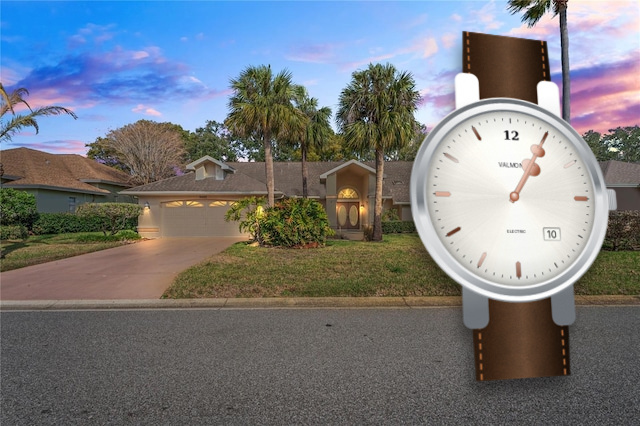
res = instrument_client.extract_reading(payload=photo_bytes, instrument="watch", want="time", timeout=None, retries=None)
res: 1:05
